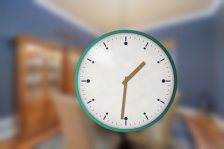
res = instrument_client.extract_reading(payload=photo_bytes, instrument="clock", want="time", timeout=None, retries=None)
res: 1:31
